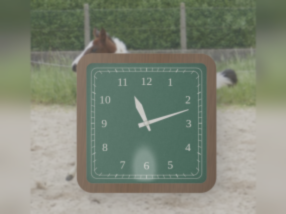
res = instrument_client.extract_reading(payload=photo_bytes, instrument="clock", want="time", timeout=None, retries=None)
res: 11:12
